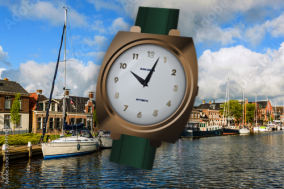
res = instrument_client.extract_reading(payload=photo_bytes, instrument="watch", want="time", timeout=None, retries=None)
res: 10:03
